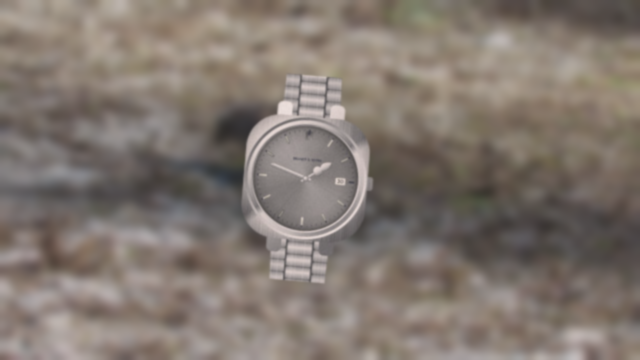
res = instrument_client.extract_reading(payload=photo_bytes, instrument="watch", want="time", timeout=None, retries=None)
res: 1:48
